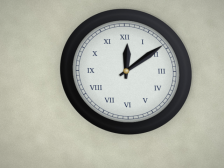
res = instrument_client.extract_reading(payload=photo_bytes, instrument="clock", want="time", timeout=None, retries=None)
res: 12:09
